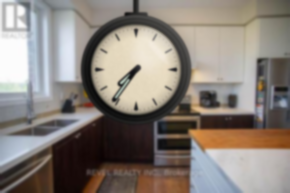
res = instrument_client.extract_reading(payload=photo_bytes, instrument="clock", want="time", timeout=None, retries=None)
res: 7:36
